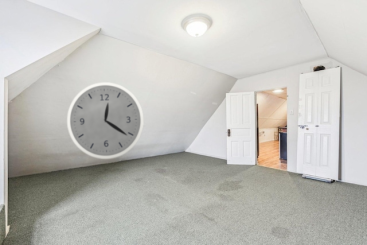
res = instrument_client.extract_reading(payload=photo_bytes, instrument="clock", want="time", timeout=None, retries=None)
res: 12:21
